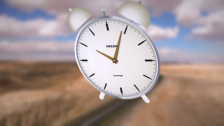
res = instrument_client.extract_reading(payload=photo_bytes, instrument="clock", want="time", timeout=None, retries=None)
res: 10:04
